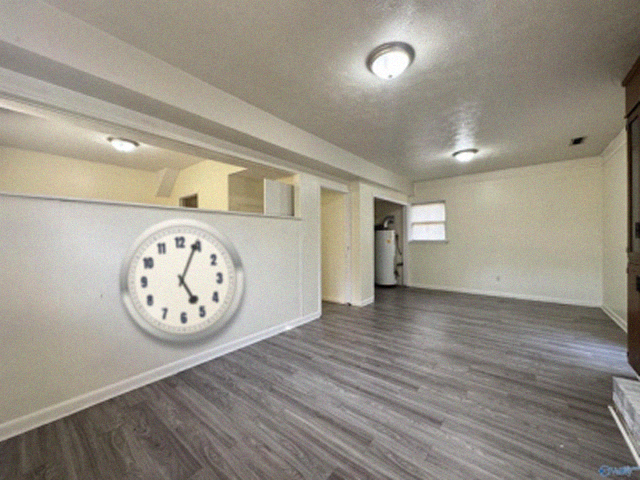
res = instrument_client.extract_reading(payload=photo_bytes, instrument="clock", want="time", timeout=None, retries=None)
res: 5:04
